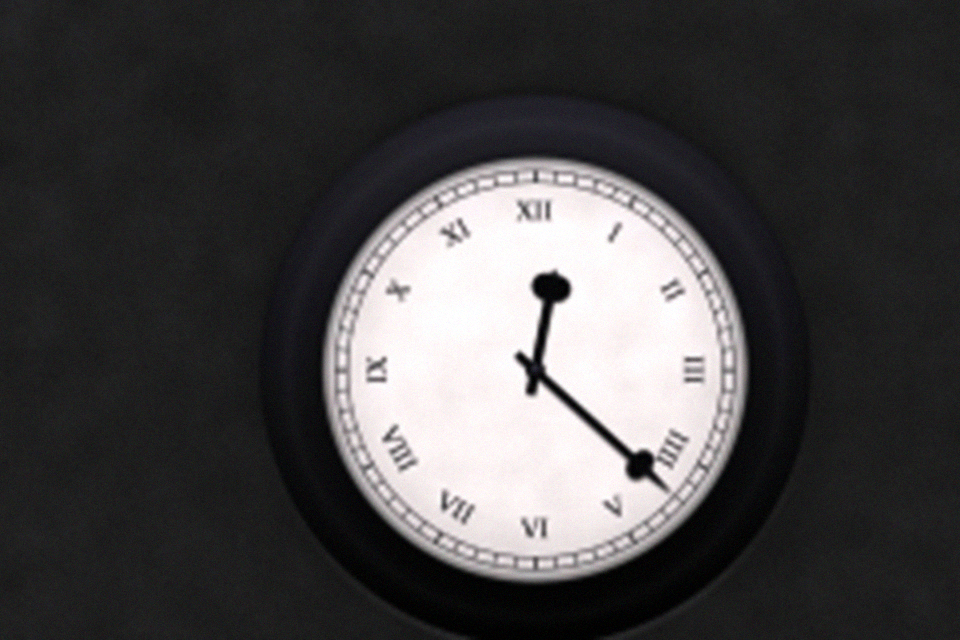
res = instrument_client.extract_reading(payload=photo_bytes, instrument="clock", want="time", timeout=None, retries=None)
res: 12:22
